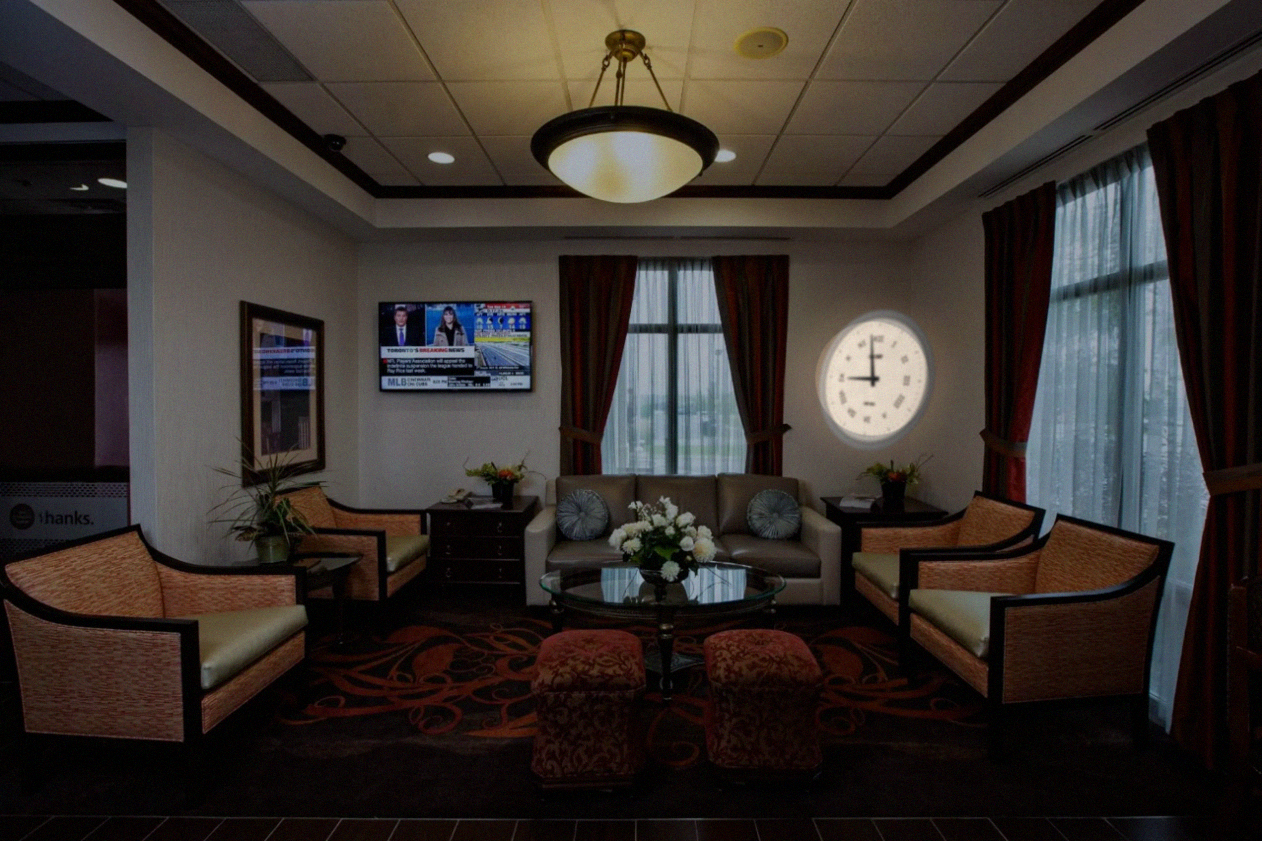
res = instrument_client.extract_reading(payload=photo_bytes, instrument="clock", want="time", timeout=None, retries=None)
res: 8:58
